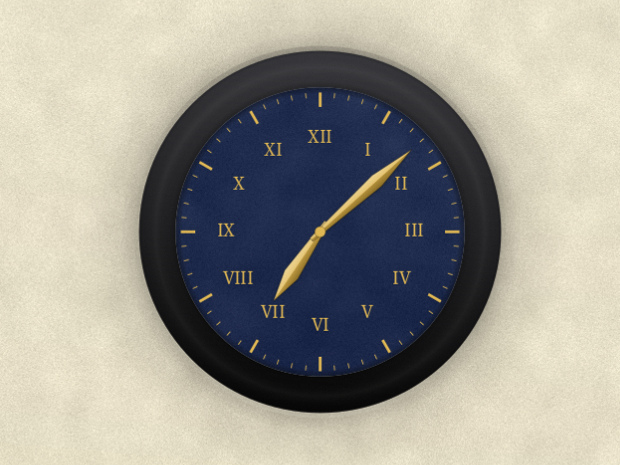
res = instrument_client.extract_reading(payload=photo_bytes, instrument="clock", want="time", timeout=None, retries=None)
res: 7:08
